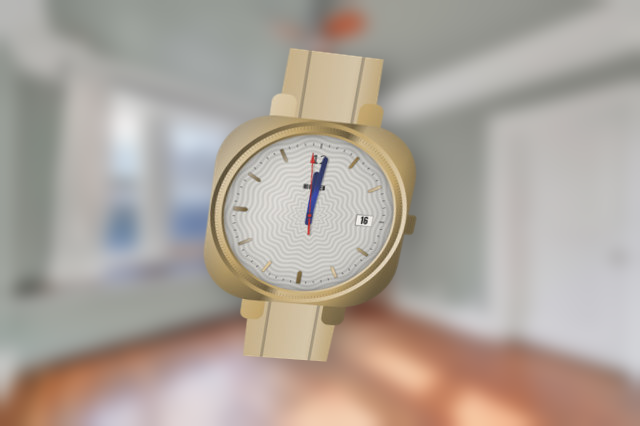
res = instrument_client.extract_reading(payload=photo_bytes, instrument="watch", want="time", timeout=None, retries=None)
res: 12:00:59
